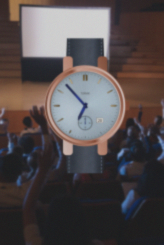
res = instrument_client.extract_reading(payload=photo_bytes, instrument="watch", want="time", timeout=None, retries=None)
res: 6:53
